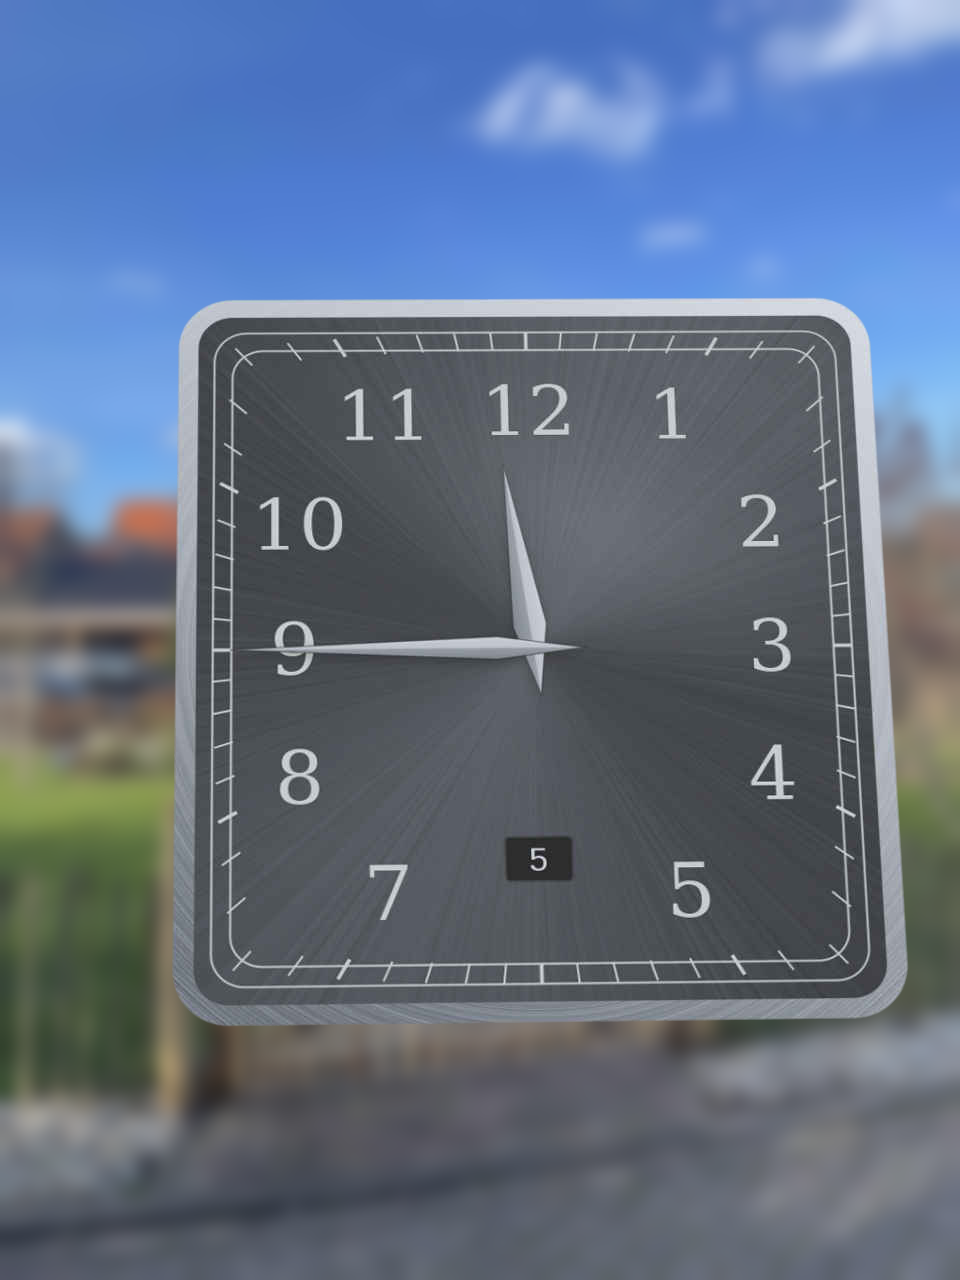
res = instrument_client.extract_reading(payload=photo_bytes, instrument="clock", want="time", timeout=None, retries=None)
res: 11:45
